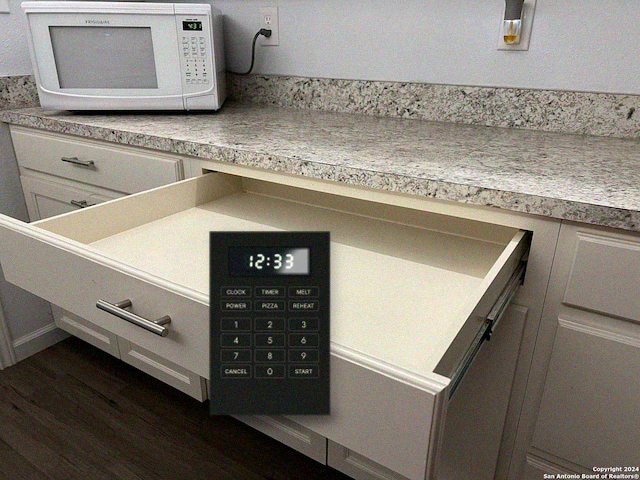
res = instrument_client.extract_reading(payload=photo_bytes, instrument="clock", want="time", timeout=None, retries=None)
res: 12:33
